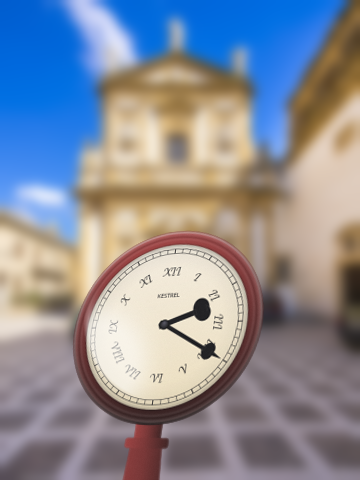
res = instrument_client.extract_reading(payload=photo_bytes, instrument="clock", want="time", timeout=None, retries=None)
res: 2:20
